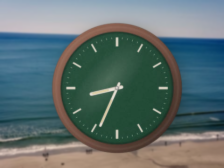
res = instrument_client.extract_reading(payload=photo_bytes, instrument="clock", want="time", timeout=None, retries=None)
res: 8:34
